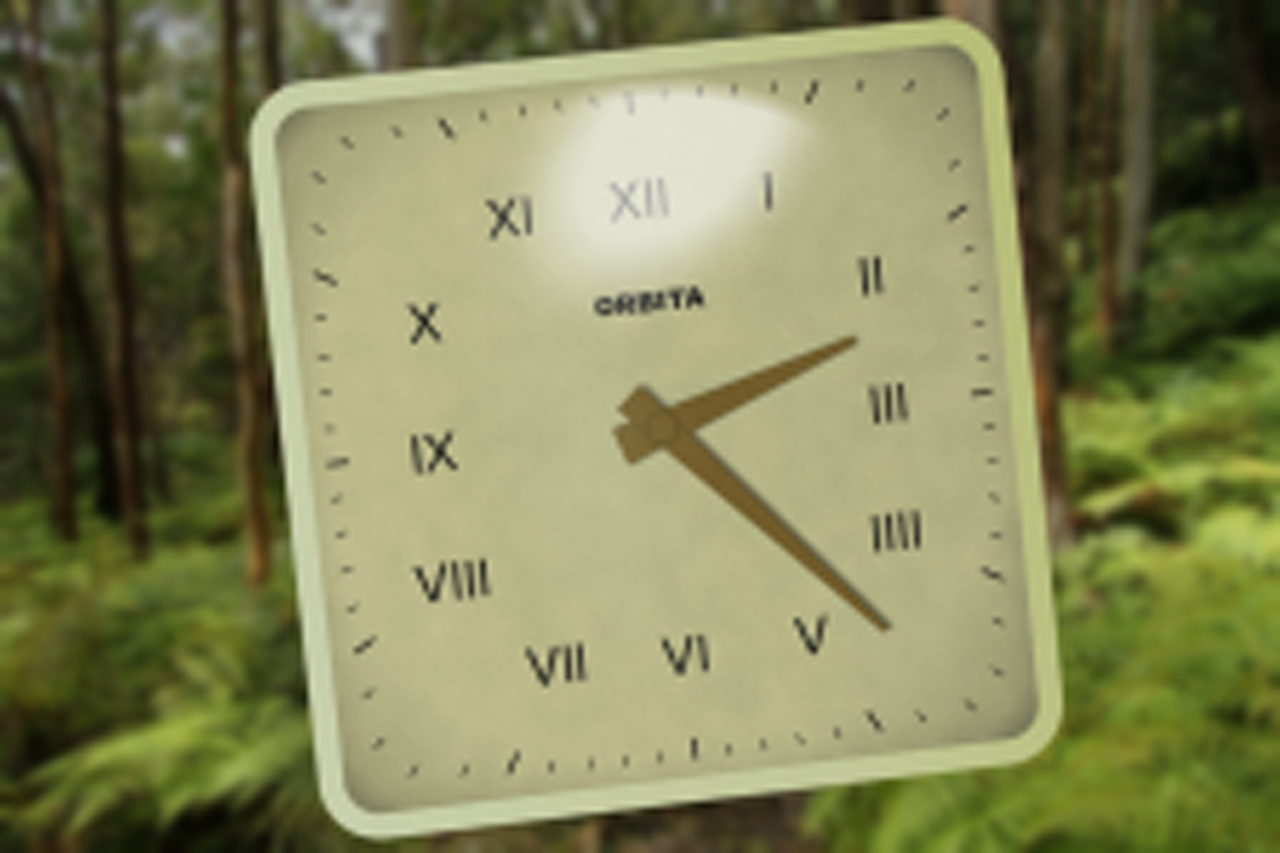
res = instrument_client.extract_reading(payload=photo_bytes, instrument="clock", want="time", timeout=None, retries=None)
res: 2:23
